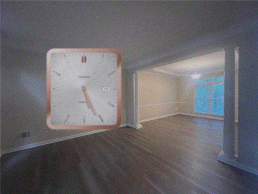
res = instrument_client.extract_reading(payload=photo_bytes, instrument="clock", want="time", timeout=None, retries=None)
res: 5:26
